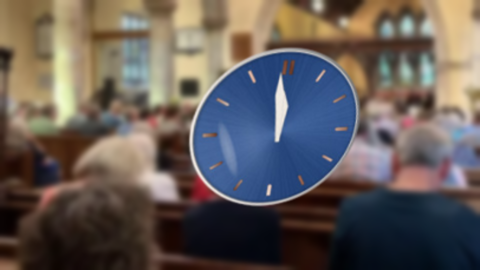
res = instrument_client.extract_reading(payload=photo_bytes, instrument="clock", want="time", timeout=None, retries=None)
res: 11:59
